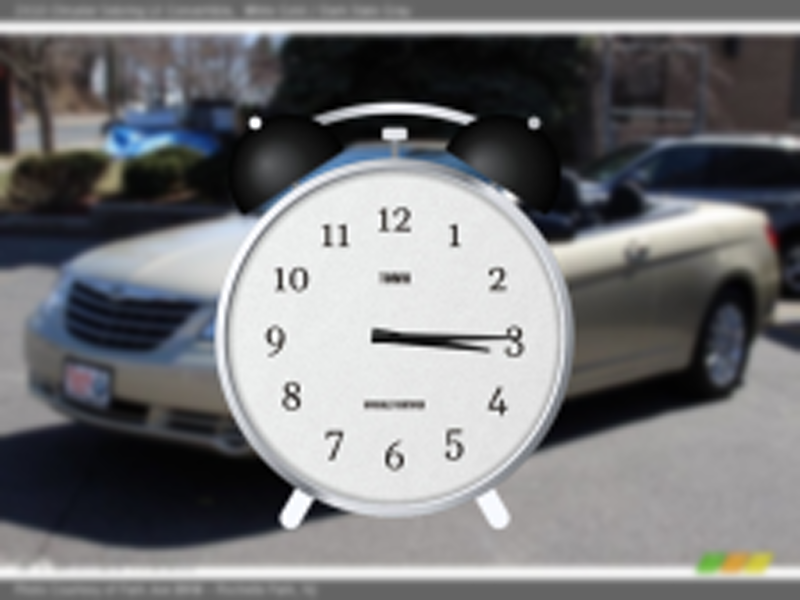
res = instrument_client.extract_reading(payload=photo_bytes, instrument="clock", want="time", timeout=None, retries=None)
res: 3:15
